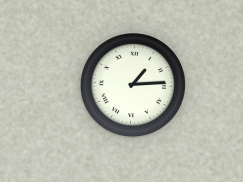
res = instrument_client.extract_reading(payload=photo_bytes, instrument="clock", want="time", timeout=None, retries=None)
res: 1:14
